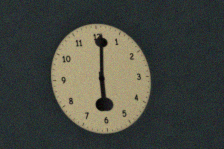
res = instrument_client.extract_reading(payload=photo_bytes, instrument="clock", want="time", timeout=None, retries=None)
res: 6:01
